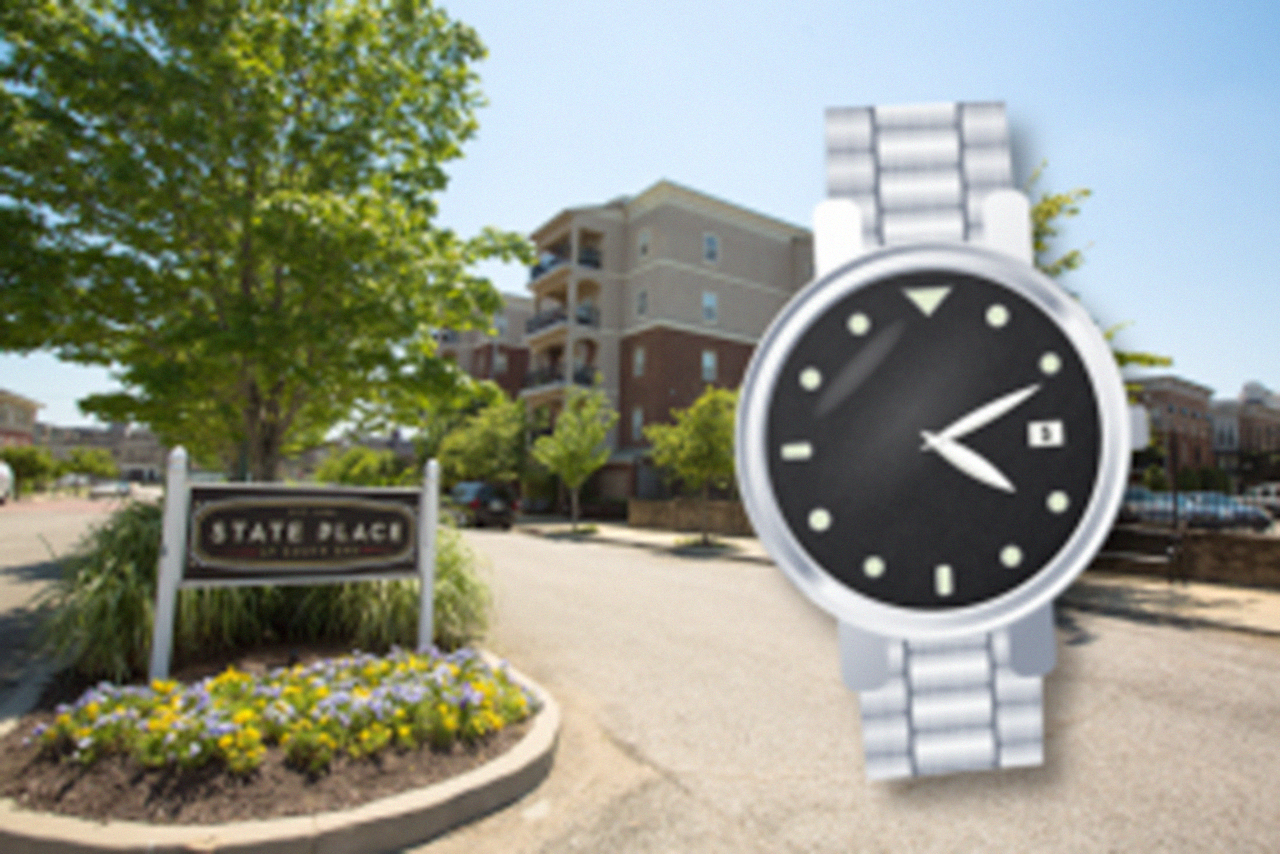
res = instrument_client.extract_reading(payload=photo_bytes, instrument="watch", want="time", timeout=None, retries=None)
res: 4:11
